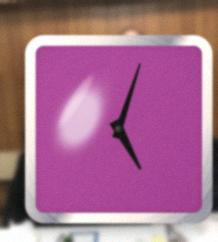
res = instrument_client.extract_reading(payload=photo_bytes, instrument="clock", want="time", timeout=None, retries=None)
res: 5:03
